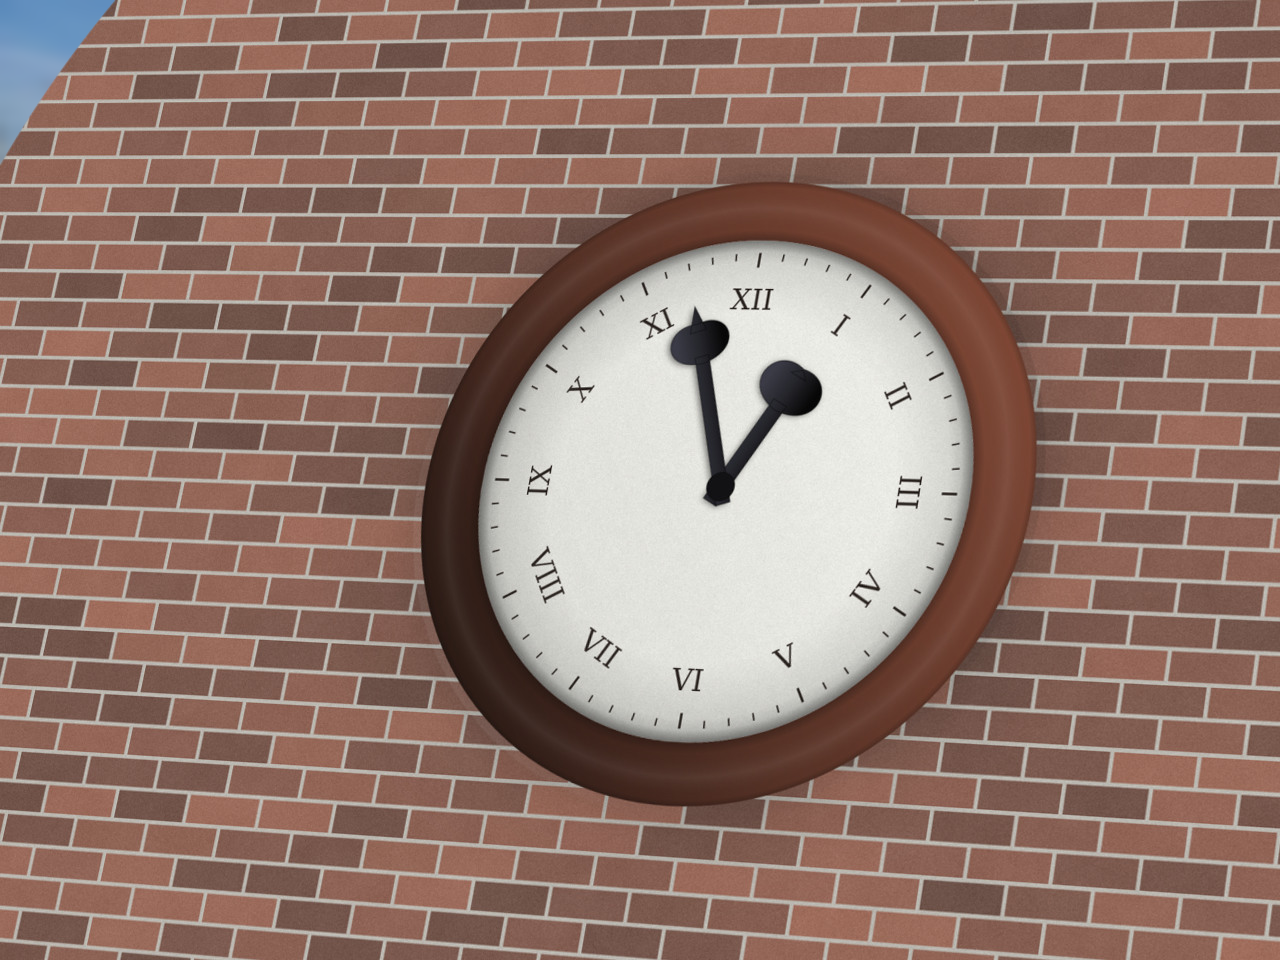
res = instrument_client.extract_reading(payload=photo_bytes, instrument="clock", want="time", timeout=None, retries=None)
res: 12:57
